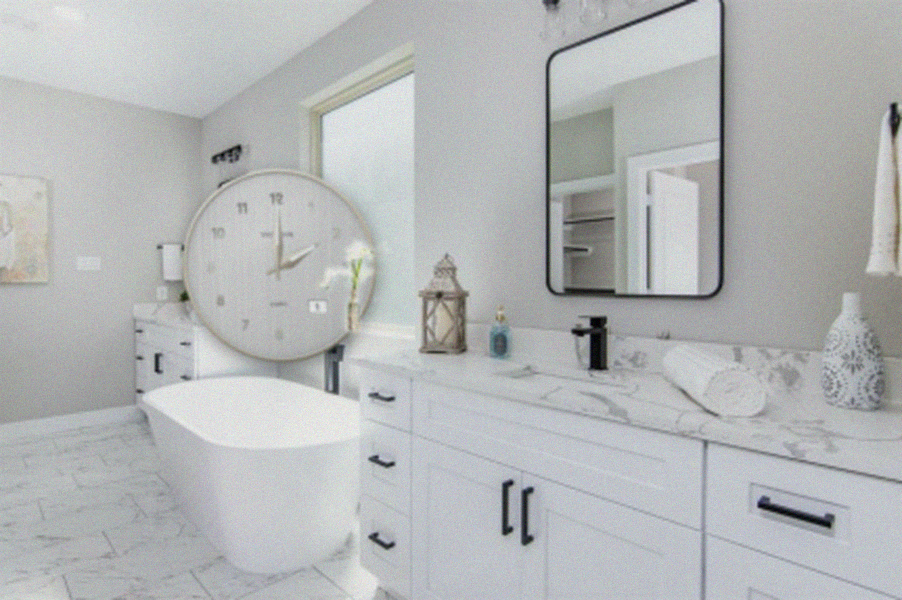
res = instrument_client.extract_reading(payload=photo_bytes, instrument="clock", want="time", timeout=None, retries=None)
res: 2:00
